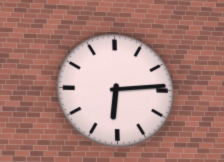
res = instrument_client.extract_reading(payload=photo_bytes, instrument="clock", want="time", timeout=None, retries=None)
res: 6:14
